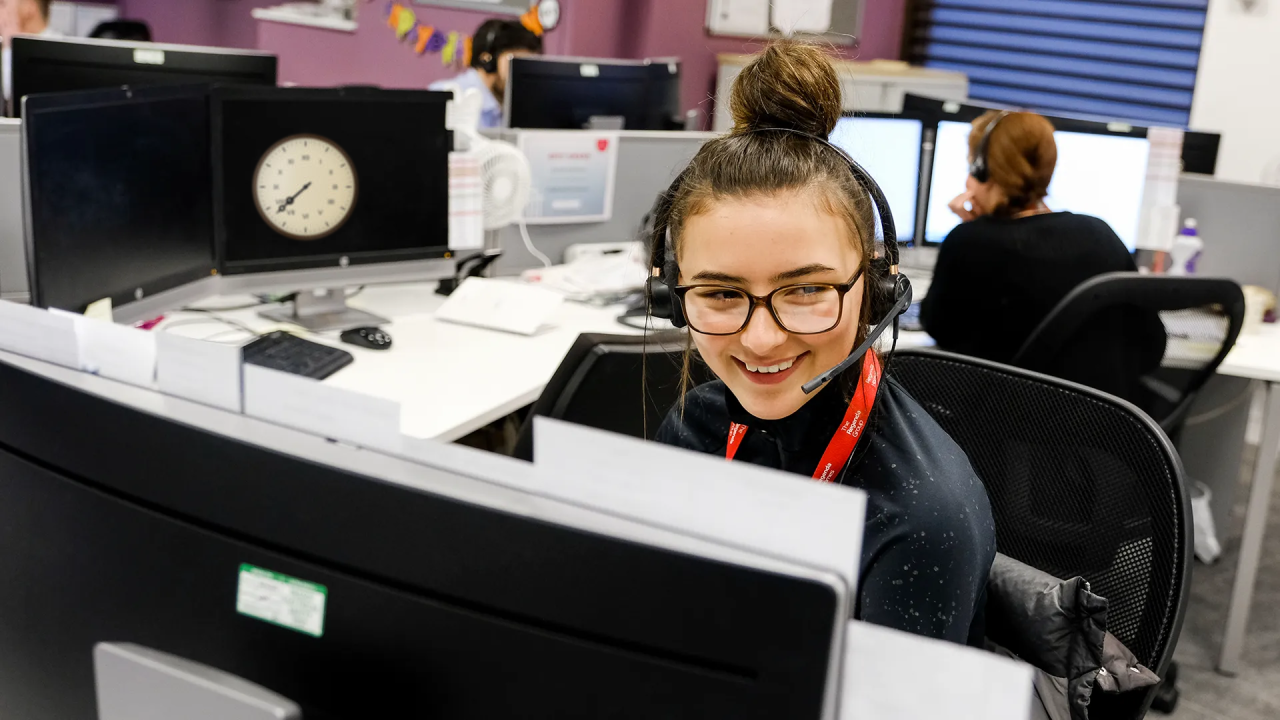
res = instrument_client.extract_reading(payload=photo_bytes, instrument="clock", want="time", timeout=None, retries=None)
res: 7:38
